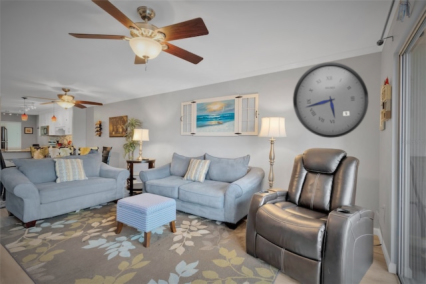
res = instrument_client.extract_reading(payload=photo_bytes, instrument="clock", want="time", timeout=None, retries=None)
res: 5:43
